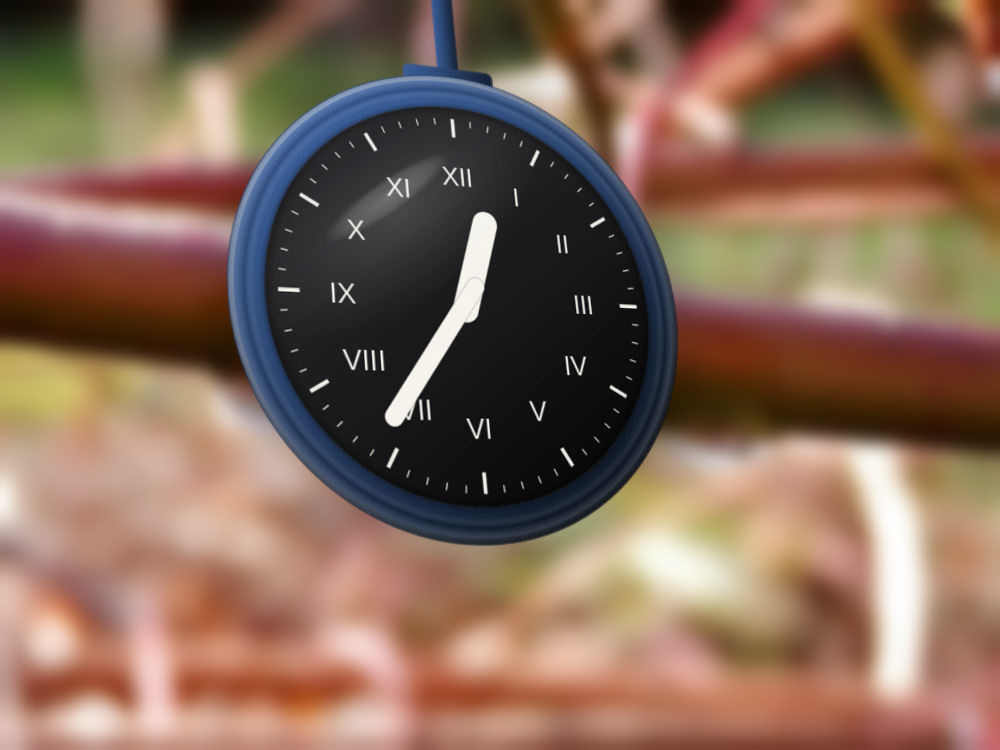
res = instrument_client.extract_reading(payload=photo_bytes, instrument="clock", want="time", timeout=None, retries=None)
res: 12:36
